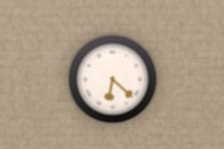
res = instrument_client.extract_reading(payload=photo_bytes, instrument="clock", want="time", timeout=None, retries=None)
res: 6:22
